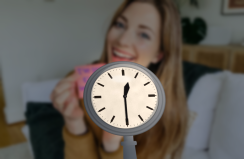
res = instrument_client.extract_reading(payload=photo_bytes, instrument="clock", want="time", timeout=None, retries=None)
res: 12:30
